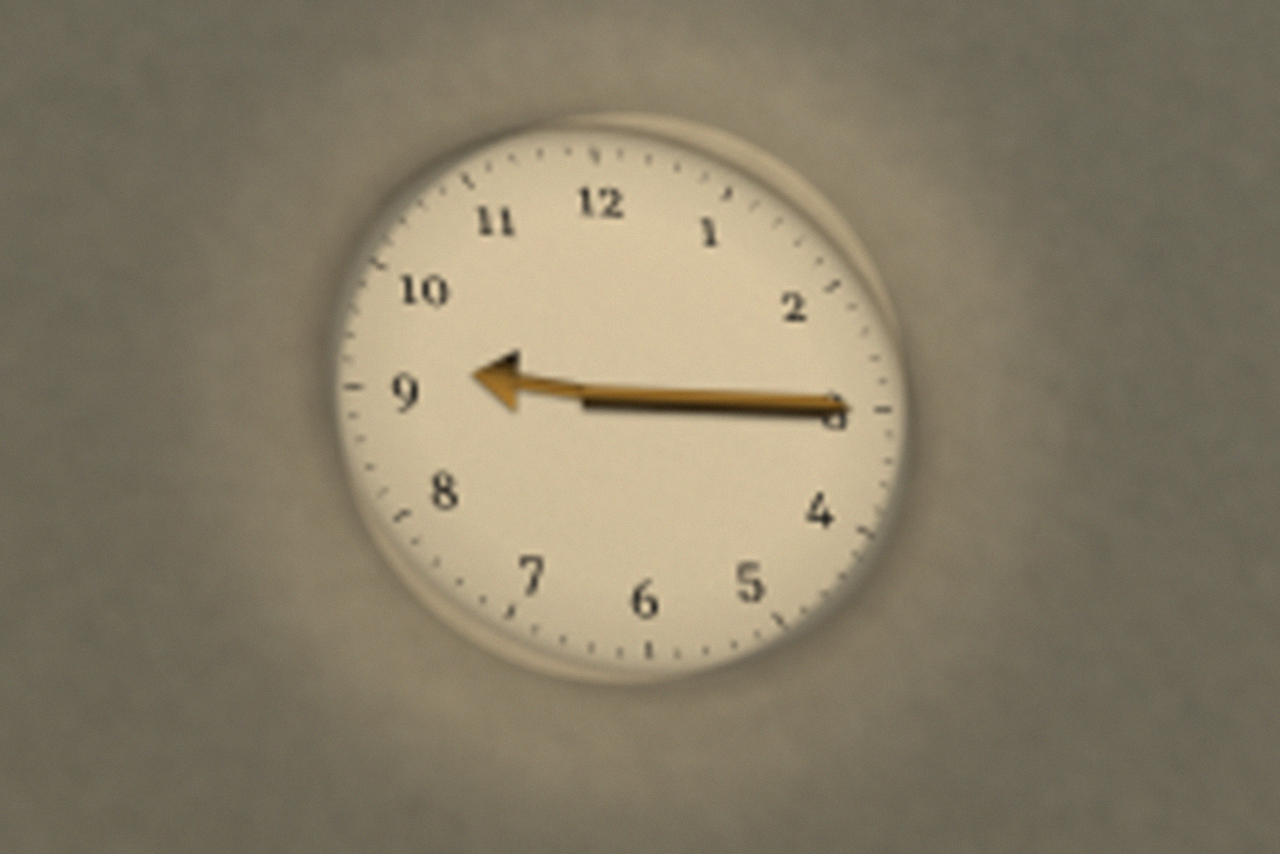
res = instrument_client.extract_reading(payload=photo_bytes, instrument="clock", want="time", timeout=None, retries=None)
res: 9:15
